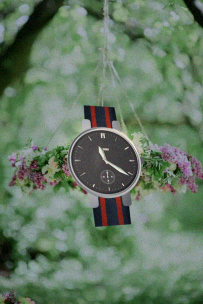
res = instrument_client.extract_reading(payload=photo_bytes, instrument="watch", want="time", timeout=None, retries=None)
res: 11:21
